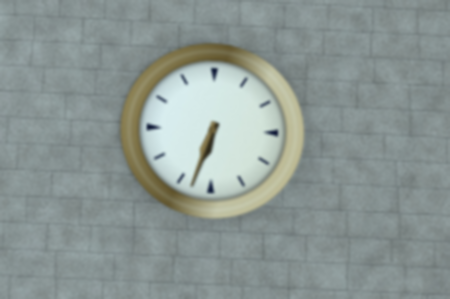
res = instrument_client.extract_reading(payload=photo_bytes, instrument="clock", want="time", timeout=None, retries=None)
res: 6:33
